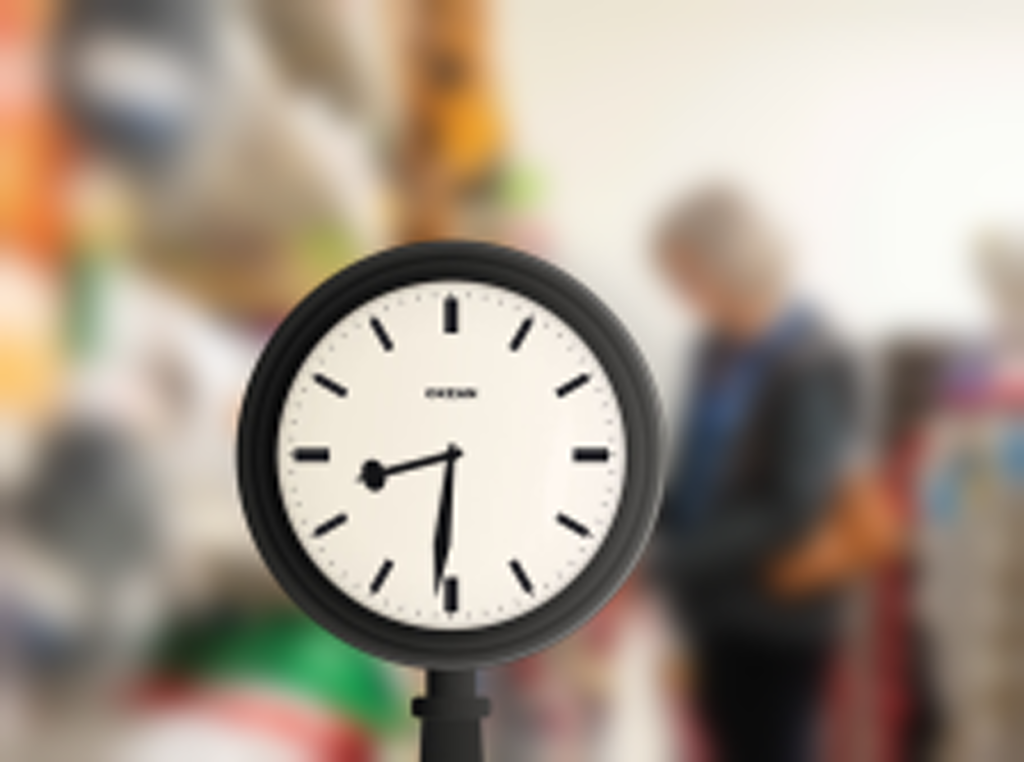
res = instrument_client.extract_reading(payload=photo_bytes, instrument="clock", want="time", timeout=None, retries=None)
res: 8:31
